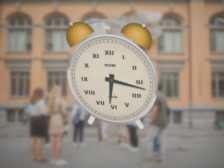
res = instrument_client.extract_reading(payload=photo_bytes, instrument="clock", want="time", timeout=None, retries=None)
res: 6:17
